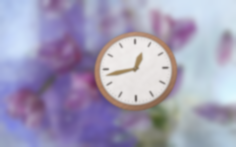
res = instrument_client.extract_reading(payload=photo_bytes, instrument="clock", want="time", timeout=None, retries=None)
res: 12:43
